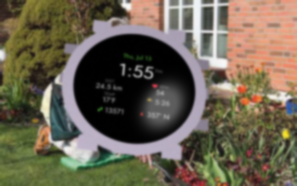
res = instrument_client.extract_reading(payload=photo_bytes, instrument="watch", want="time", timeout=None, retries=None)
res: 1:55
